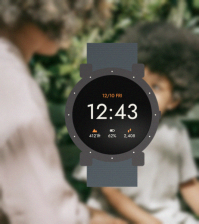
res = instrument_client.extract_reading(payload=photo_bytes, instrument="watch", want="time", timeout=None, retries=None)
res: 12:43
